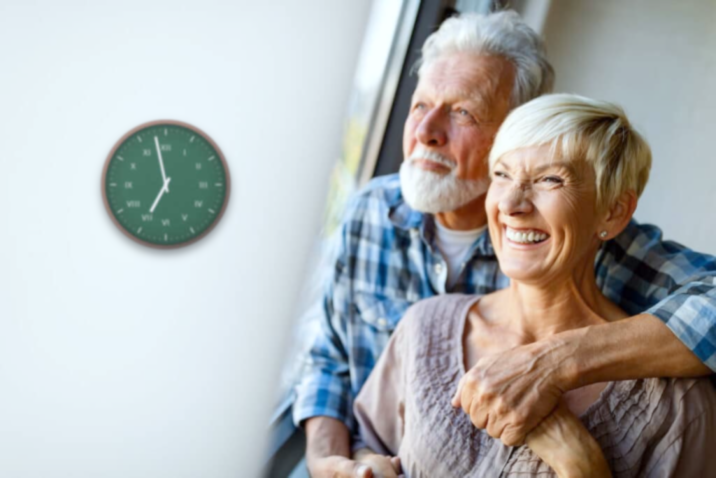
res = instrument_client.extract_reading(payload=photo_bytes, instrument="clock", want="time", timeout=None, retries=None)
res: 6:58
